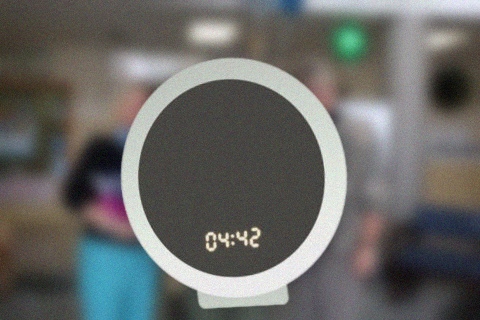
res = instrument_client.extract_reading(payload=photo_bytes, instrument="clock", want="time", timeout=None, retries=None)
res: 4:42
